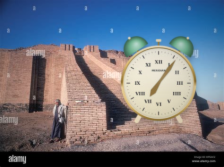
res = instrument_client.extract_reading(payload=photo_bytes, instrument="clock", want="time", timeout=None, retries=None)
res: 7:06
